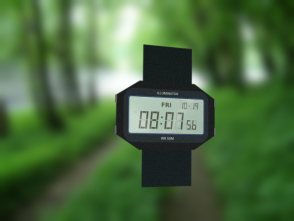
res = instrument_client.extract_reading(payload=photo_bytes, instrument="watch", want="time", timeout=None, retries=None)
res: 8:07:56
